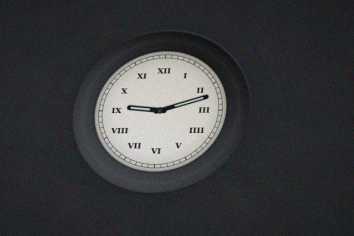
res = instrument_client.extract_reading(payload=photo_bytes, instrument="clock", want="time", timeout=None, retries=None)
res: 9:12
